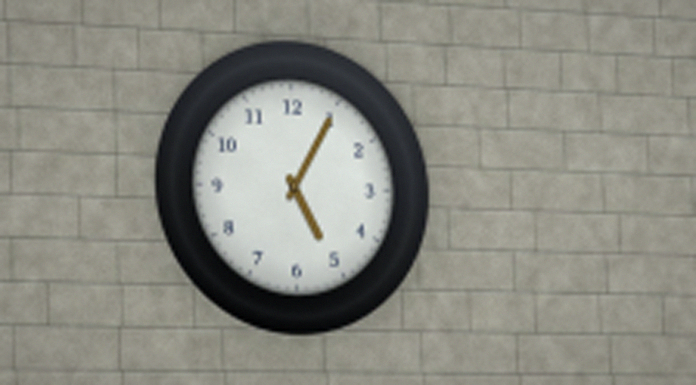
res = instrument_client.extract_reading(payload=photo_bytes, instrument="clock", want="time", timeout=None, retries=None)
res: 5:05
